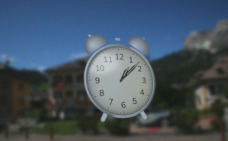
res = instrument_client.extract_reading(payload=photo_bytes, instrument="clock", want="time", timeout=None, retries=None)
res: 1:08
